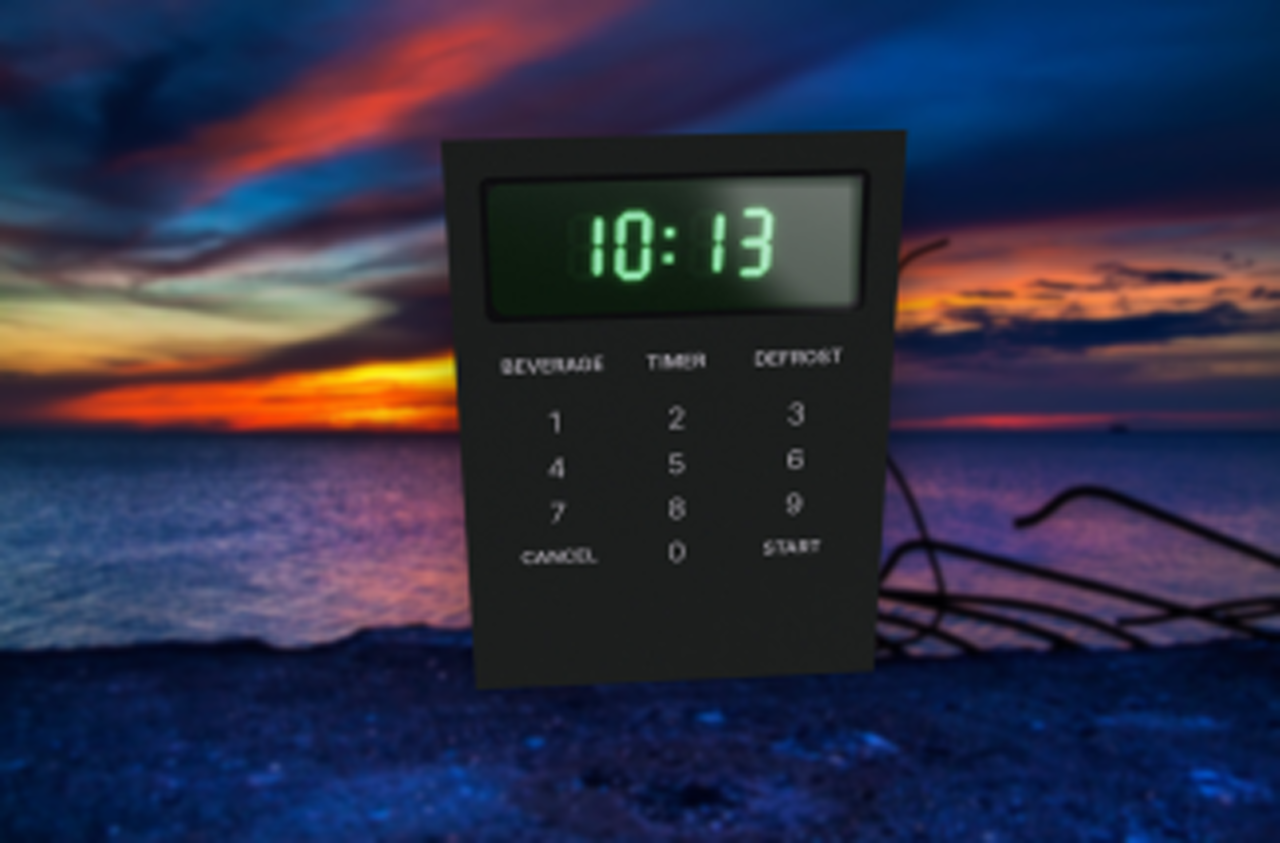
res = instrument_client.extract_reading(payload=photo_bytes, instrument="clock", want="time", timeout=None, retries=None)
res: 10:13
